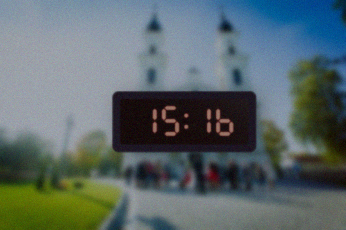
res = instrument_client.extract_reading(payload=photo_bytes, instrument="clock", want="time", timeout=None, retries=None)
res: 15:16
